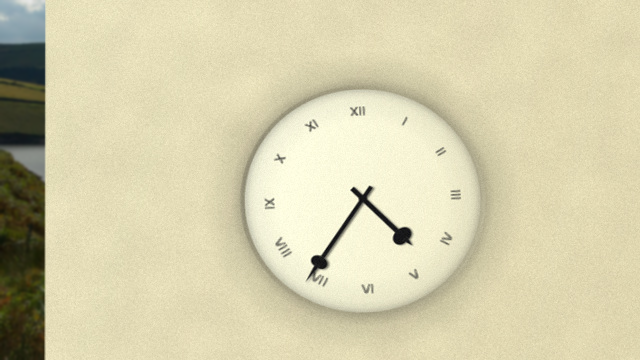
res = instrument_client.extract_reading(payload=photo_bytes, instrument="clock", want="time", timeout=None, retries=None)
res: 4:36
